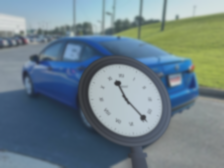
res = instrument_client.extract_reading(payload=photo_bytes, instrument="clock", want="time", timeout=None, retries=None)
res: 11:24
